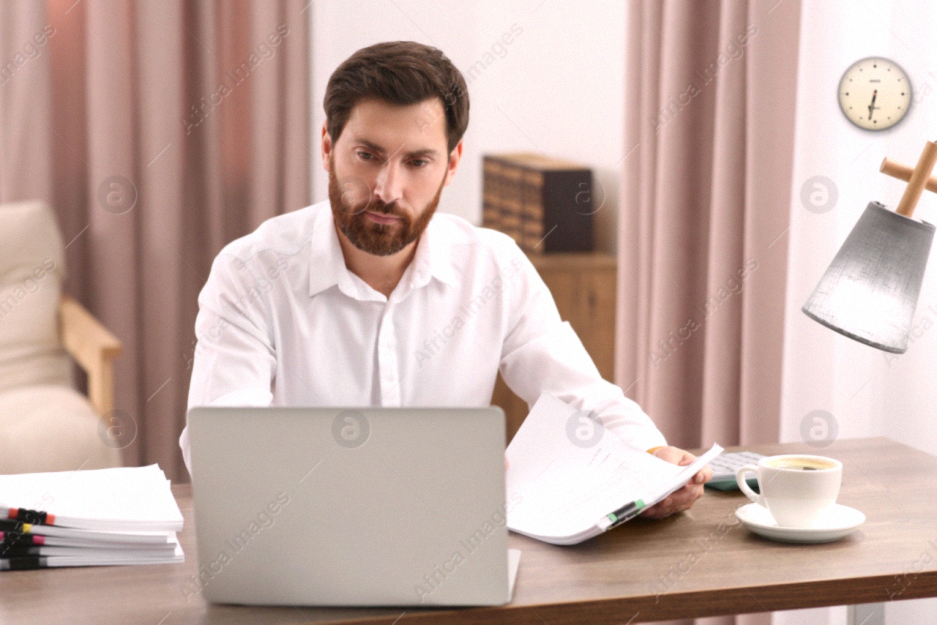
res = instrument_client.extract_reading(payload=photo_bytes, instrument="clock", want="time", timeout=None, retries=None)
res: 6:32
